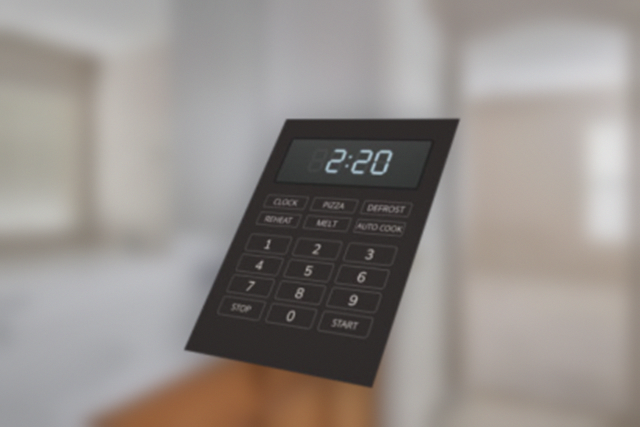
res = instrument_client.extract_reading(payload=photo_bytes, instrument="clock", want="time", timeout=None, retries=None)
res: 2:20
